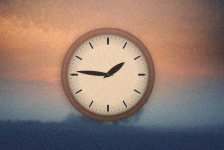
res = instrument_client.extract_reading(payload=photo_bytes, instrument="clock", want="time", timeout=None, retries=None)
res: 1:46
